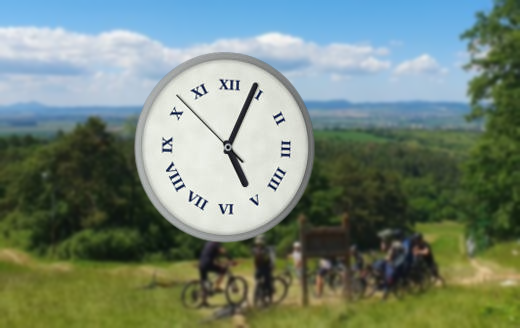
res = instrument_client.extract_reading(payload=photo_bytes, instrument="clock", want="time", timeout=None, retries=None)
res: 5:03:52
